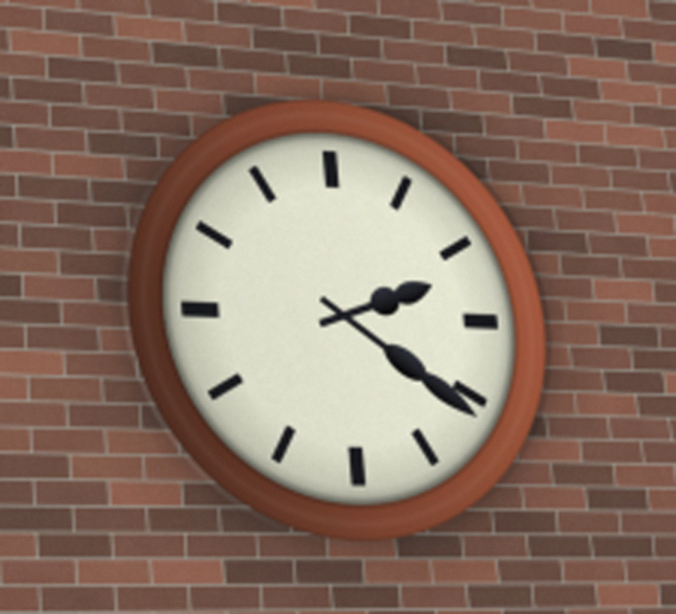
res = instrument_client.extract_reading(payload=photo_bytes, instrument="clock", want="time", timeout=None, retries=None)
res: 2:21
